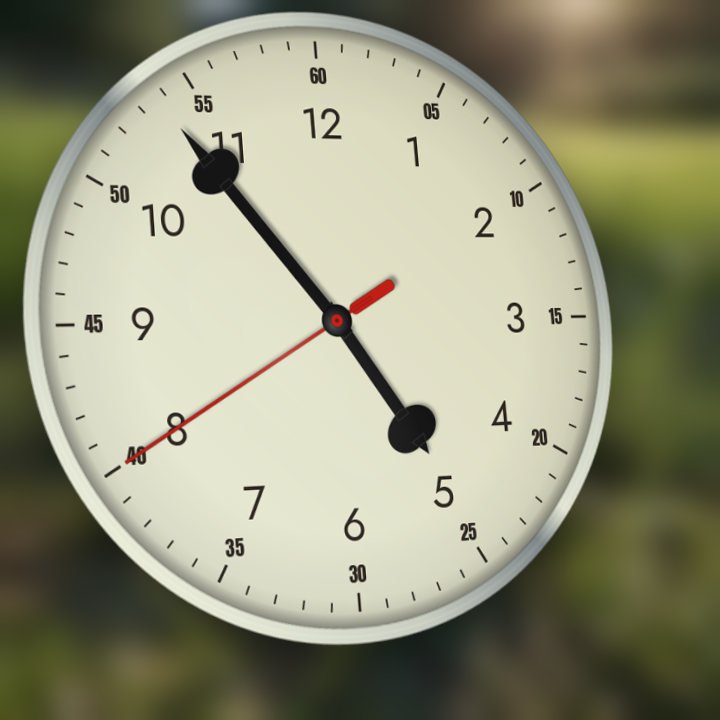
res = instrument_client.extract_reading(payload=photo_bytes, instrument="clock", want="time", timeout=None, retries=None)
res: 4:53:40
